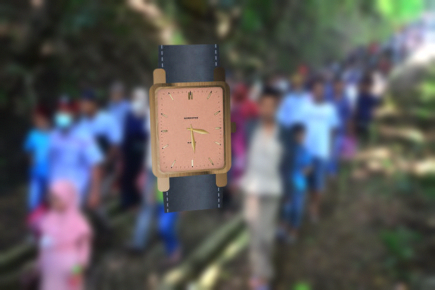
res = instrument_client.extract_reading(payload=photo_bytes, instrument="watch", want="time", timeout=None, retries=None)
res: 3:29
